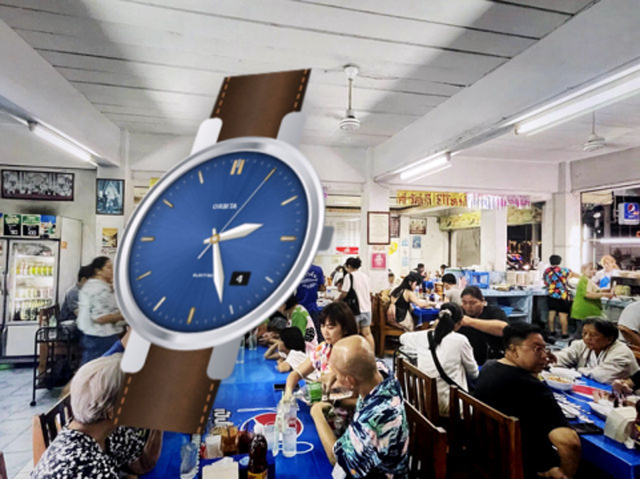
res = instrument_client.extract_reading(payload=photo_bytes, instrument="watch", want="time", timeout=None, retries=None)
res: 2:26:05
